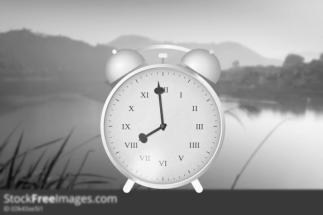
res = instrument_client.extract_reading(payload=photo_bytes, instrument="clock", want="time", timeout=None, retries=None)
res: 7:59
